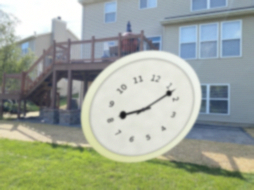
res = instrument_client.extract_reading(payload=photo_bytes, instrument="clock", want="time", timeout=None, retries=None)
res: 8:07
